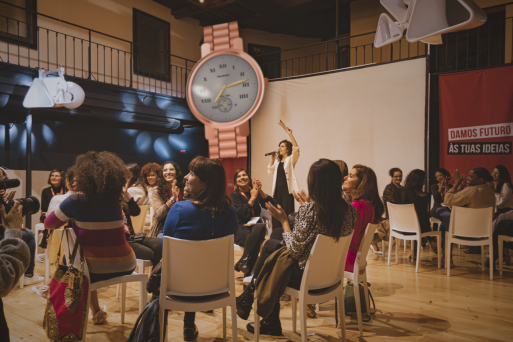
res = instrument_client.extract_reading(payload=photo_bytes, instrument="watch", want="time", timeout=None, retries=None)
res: 7:13
